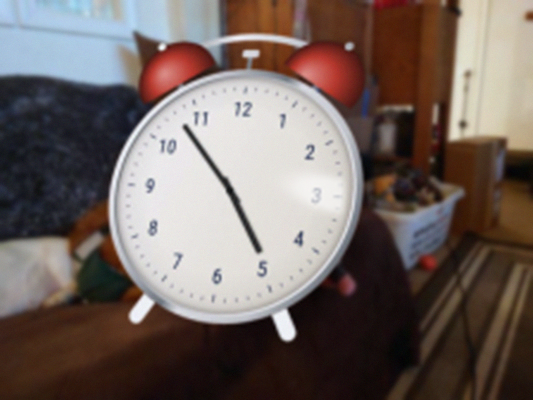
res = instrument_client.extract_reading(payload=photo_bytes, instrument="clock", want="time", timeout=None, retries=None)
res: 4:53
